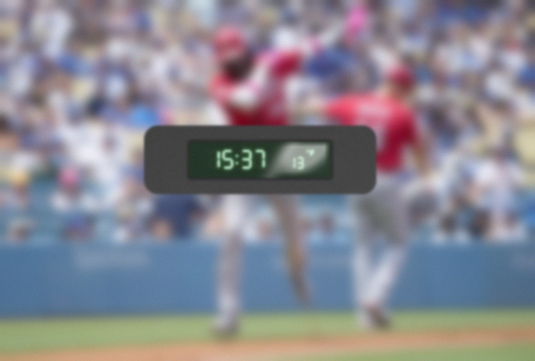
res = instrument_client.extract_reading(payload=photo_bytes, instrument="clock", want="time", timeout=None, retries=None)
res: 15:37
